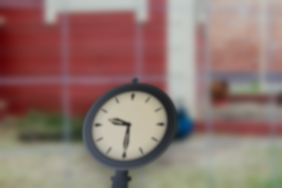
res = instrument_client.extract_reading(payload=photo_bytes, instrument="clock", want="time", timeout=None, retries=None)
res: 9:30
